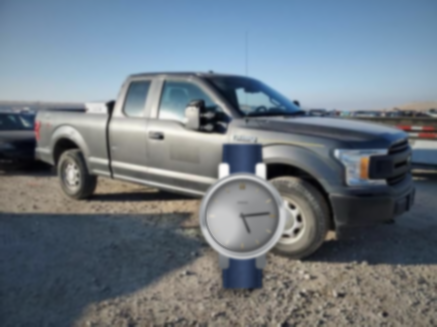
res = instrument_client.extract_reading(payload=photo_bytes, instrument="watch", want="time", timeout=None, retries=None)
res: 5:14
